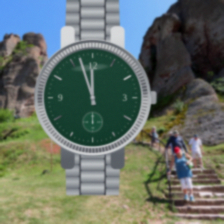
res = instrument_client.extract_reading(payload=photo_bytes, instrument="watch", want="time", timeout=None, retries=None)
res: 11:57
